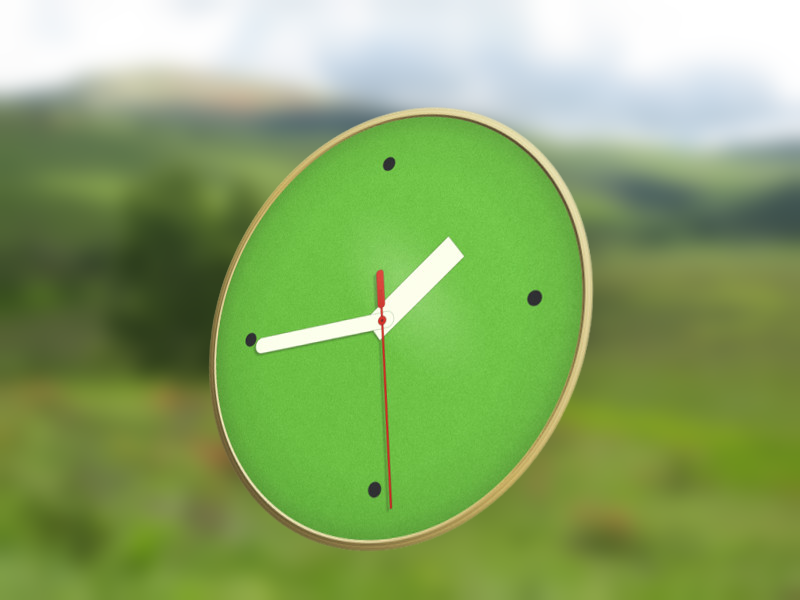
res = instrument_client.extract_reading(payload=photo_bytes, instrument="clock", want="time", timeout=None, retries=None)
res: 1:44:29
